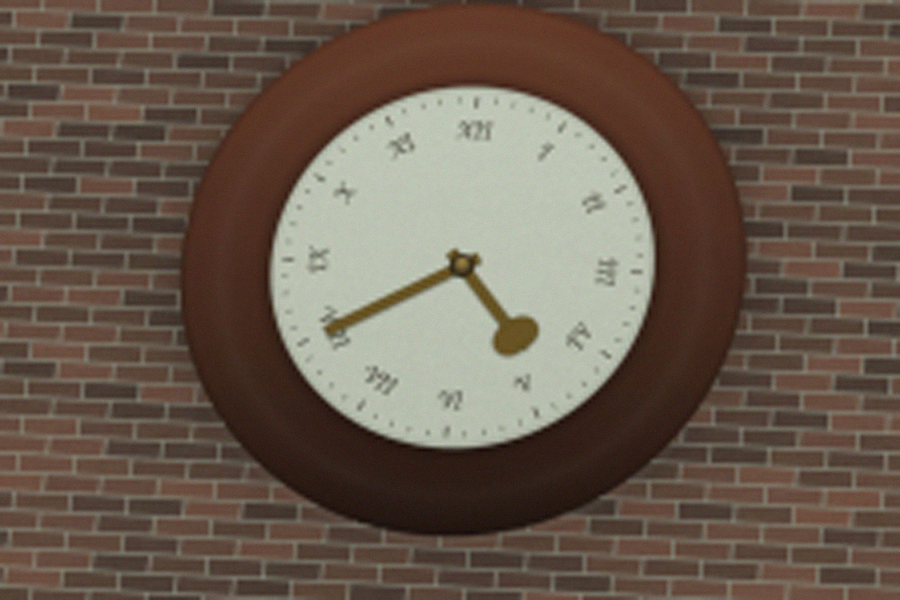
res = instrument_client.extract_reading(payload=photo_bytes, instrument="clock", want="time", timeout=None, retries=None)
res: 4:40
